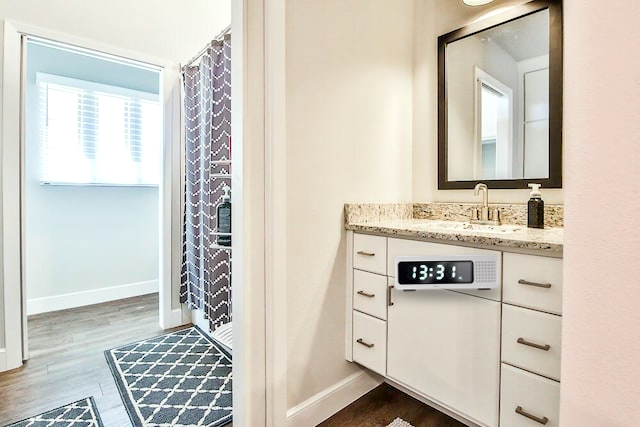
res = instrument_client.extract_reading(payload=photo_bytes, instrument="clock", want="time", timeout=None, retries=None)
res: 13:31
